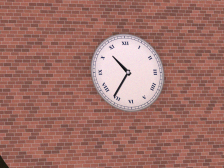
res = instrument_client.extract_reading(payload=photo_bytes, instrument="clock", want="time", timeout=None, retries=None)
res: 10:36
